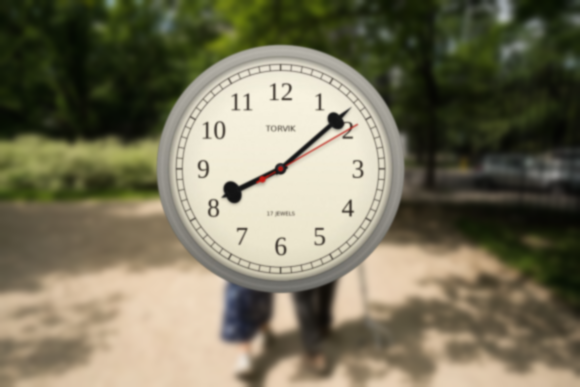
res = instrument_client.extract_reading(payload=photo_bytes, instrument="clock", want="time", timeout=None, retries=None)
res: 8:08:10
